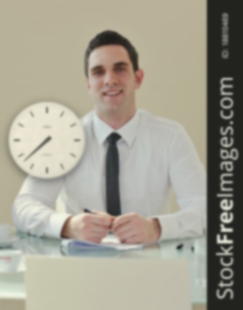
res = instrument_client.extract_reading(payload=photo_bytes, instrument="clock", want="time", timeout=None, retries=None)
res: 7:38
